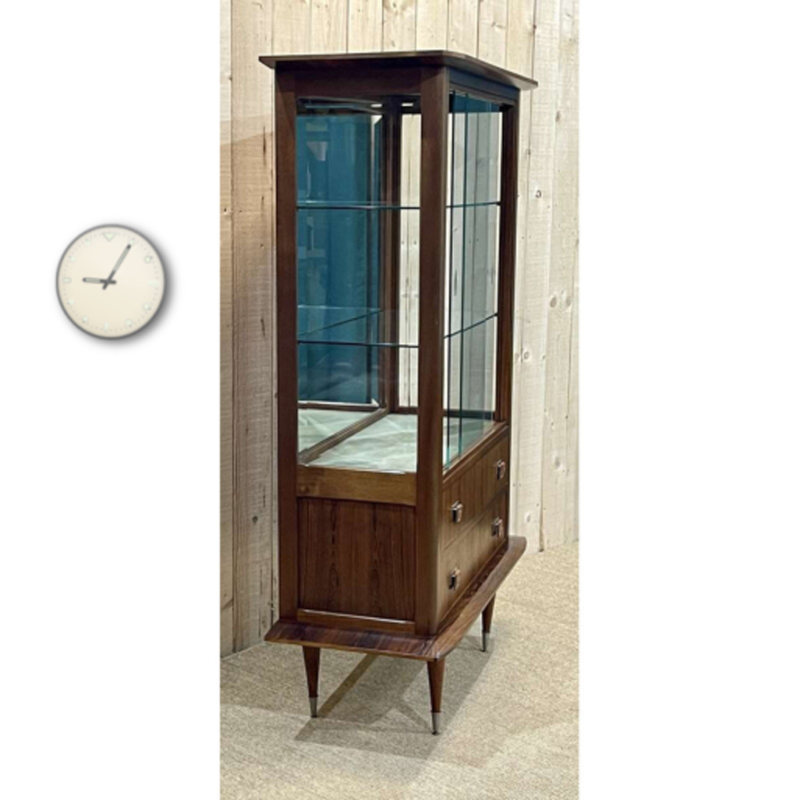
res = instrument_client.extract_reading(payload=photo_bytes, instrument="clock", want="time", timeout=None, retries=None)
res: 9:05
